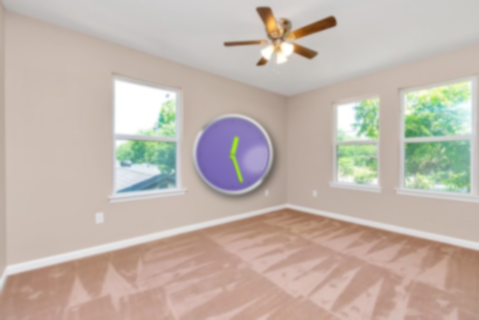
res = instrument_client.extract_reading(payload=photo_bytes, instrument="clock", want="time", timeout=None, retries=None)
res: 12:27
